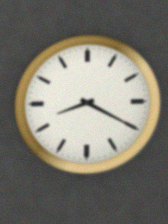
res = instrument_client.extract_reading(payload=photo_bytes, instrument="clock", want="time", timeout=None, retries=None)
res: 8:20
